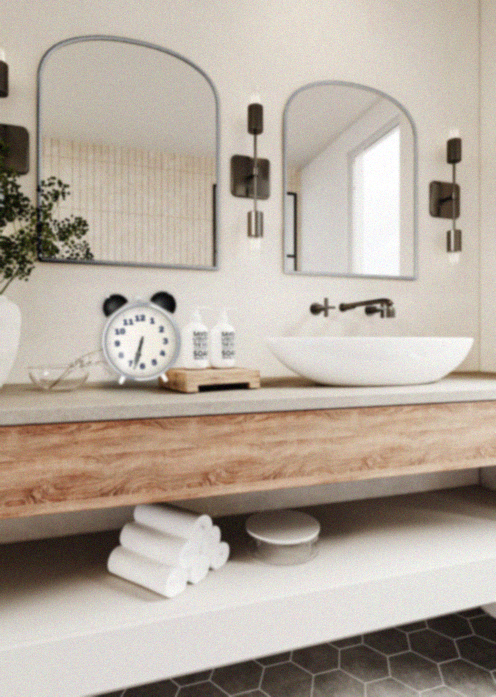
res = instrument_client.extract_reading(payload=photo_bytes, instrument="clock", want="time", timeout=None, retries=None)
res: 6:33
